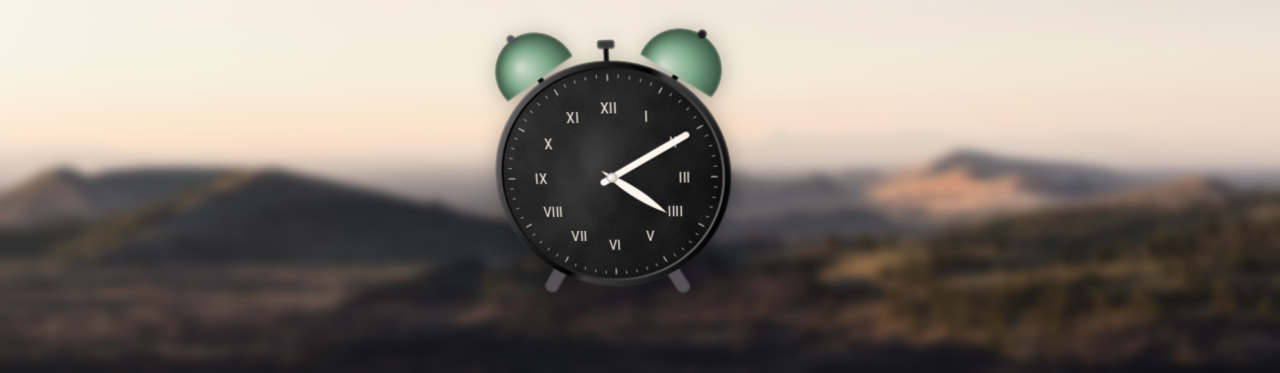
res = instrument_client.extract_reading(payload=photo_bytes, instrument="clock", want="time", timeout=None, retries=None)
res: 4:10
